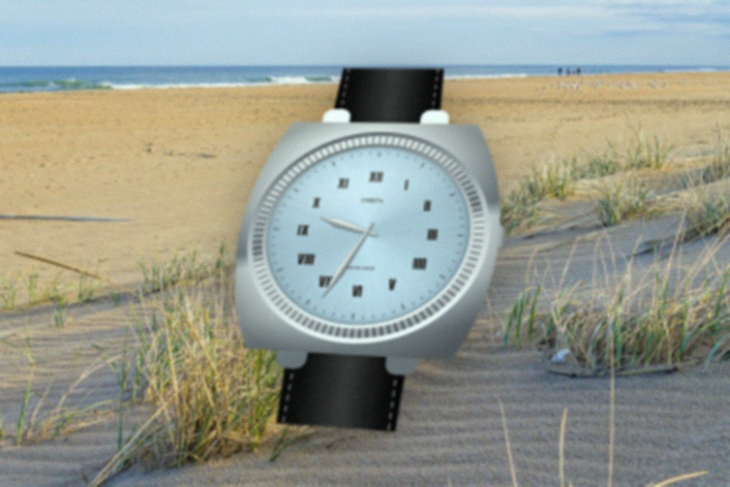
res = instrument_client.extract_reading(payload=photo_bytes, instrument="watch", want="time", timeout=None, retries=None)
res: 9:34
